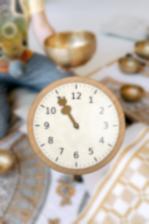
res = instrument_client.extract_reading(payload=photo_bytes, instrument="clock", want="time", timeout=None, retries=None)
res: 10:55
